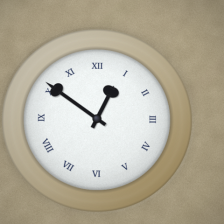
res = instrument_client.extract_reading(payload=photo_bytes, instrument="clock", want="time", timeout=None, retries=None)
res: 12:51
